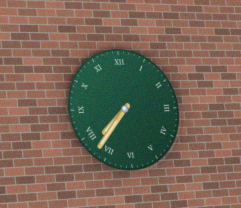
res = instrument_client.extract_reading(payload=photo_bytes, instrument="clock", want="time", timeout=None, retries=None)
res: 7:37
